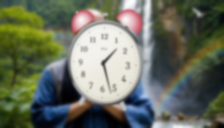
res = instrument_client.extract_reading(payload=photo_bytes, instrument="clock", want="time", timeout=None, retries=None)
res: 1:27
